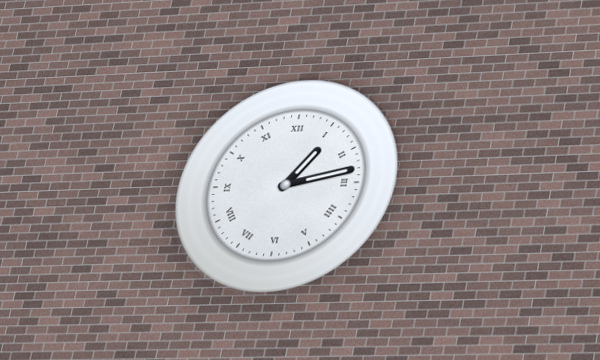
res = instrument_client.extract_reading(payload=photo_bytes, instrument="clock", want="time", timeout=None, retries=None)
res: 1:13
